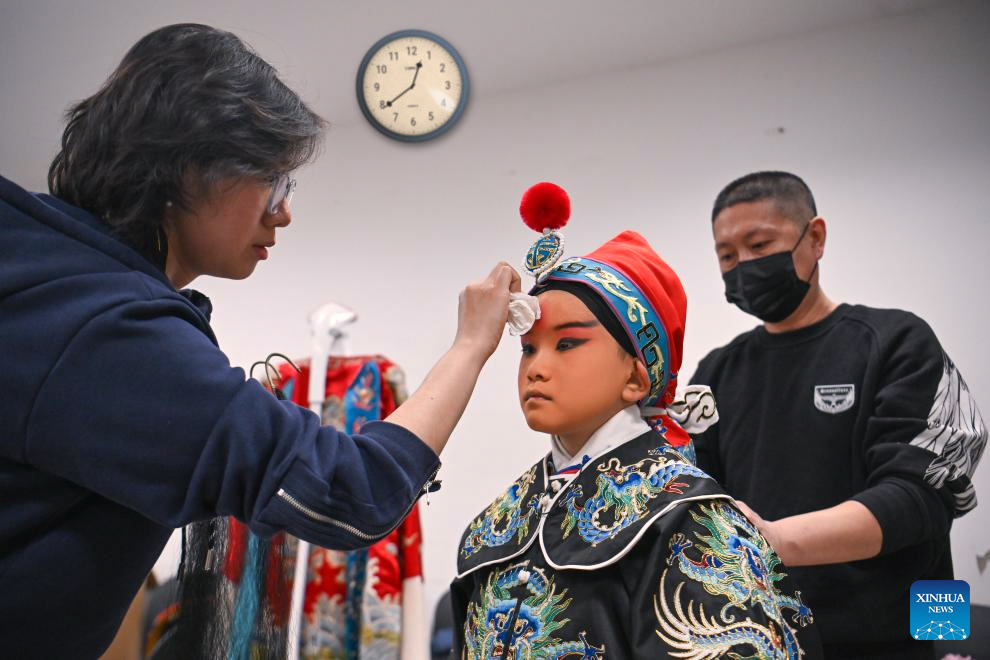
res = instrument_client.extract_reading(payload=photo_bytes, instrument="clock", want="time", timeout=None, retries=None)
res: 12:39
